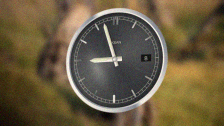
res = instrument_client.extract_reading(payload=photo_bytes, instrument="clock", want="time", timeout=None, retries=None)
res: 8:57
